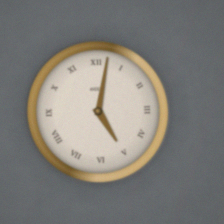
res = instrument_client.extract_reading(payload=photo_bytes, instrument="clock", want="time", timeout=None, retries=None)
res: 5:02
